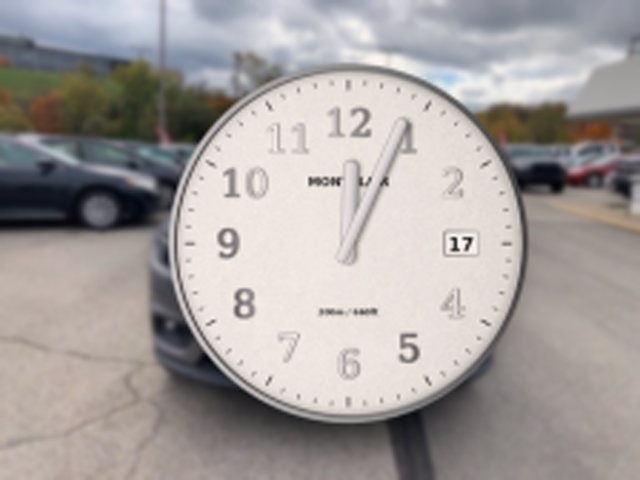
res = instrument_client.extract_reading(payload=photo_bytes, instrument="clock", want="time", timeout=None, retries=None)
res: 12:04
